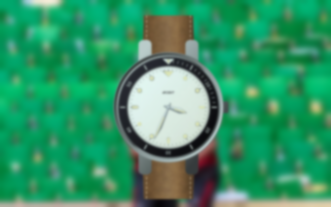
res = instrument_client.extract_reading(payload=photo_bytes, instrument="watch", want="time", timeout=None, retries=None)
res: 3:34
